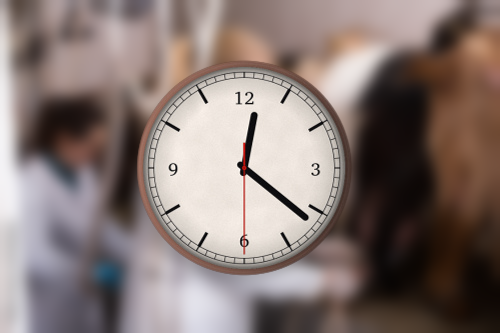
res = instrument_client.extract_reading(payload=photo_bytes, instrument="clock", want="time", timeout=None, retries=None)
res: 12:21:30
